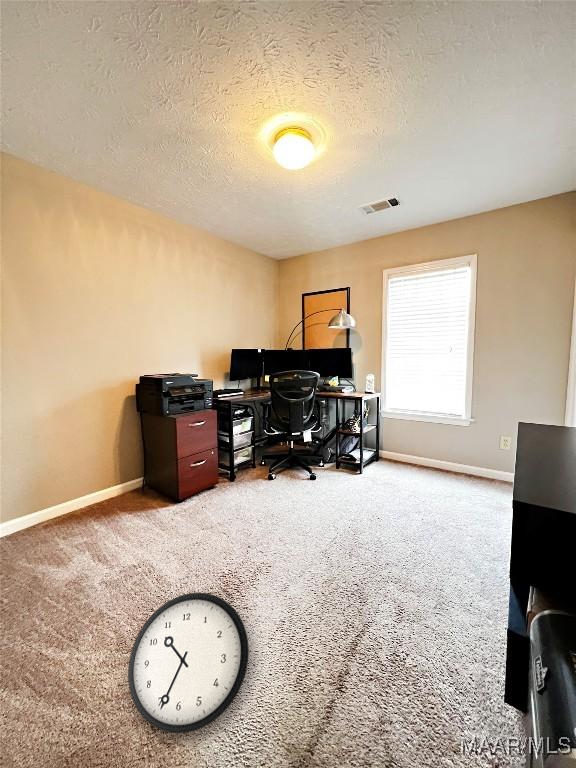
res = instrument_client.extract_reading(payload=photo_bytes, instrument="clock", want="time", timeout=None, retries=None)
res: 10:34
